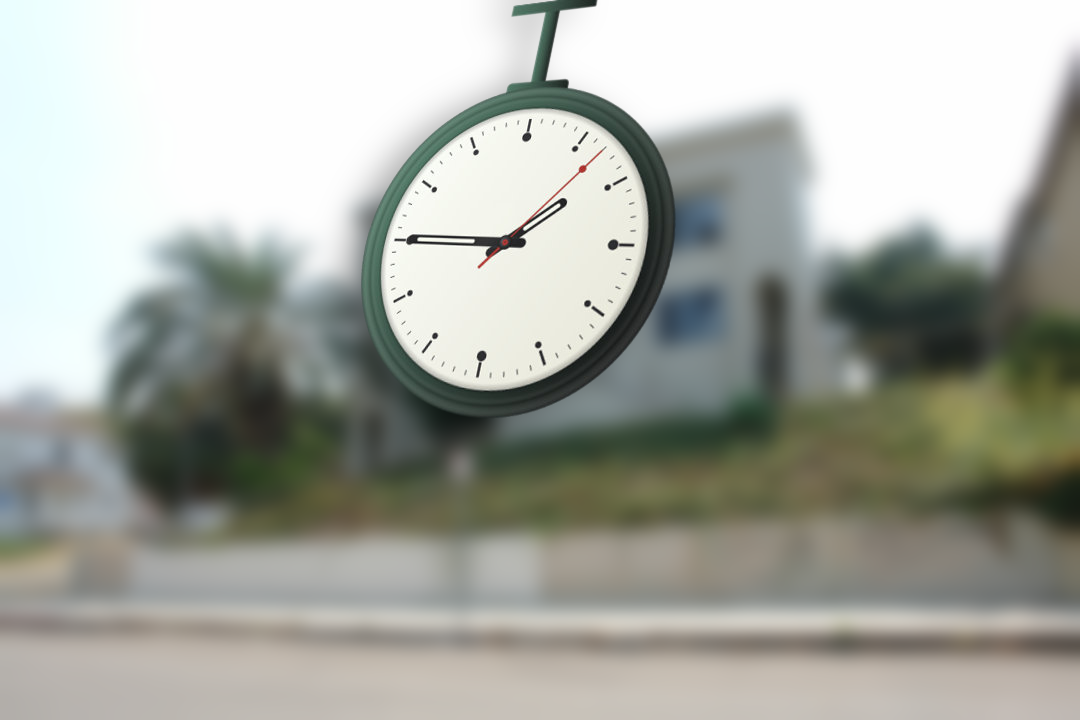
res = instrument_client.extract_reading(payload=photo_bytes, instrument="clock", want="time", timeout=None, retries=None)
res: 1:45:07
